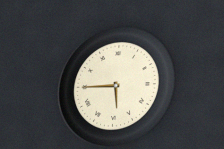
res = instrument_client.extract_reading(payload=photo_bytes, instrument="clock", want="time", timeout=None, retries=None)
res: 5:45
